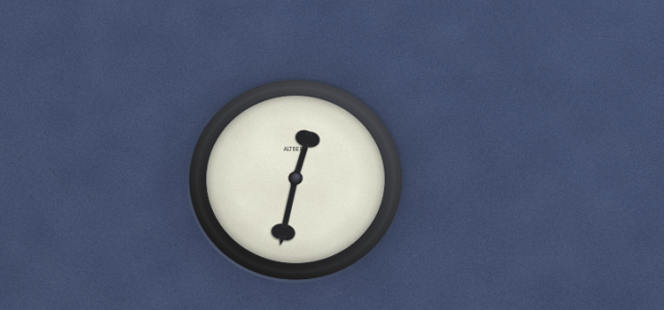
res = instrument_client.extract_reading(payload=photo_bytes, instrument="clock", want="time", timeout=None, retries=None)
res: 12:32
